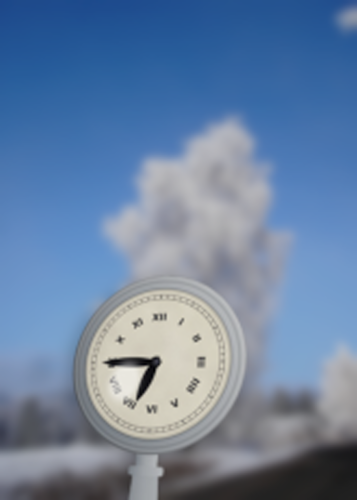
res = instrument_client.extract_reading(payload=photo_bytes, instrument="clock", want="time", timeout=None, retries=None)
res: 6:45
